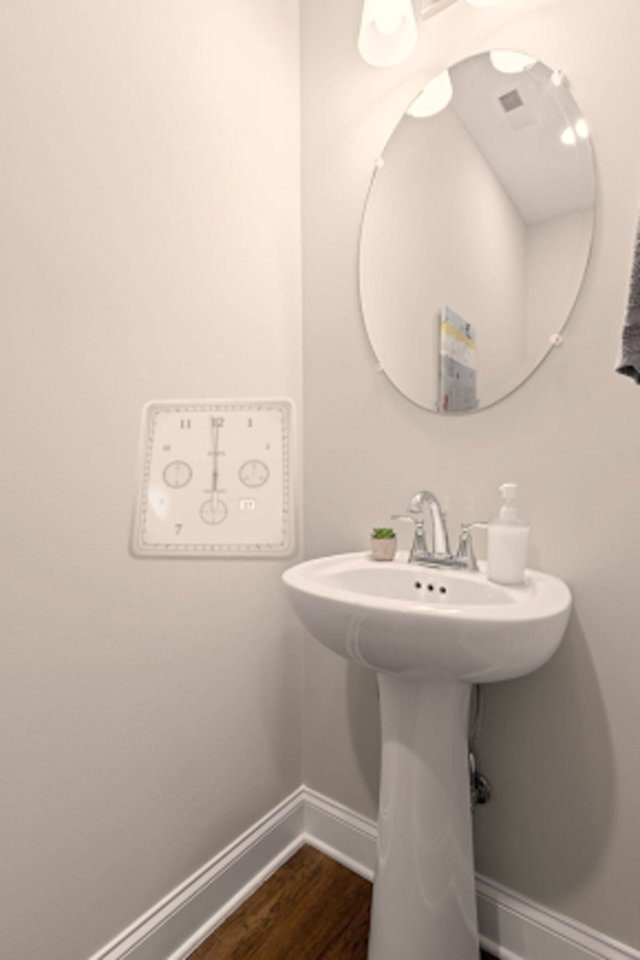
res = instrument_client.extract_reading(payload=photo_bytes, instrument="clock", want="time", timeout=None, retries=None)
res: 5:59
